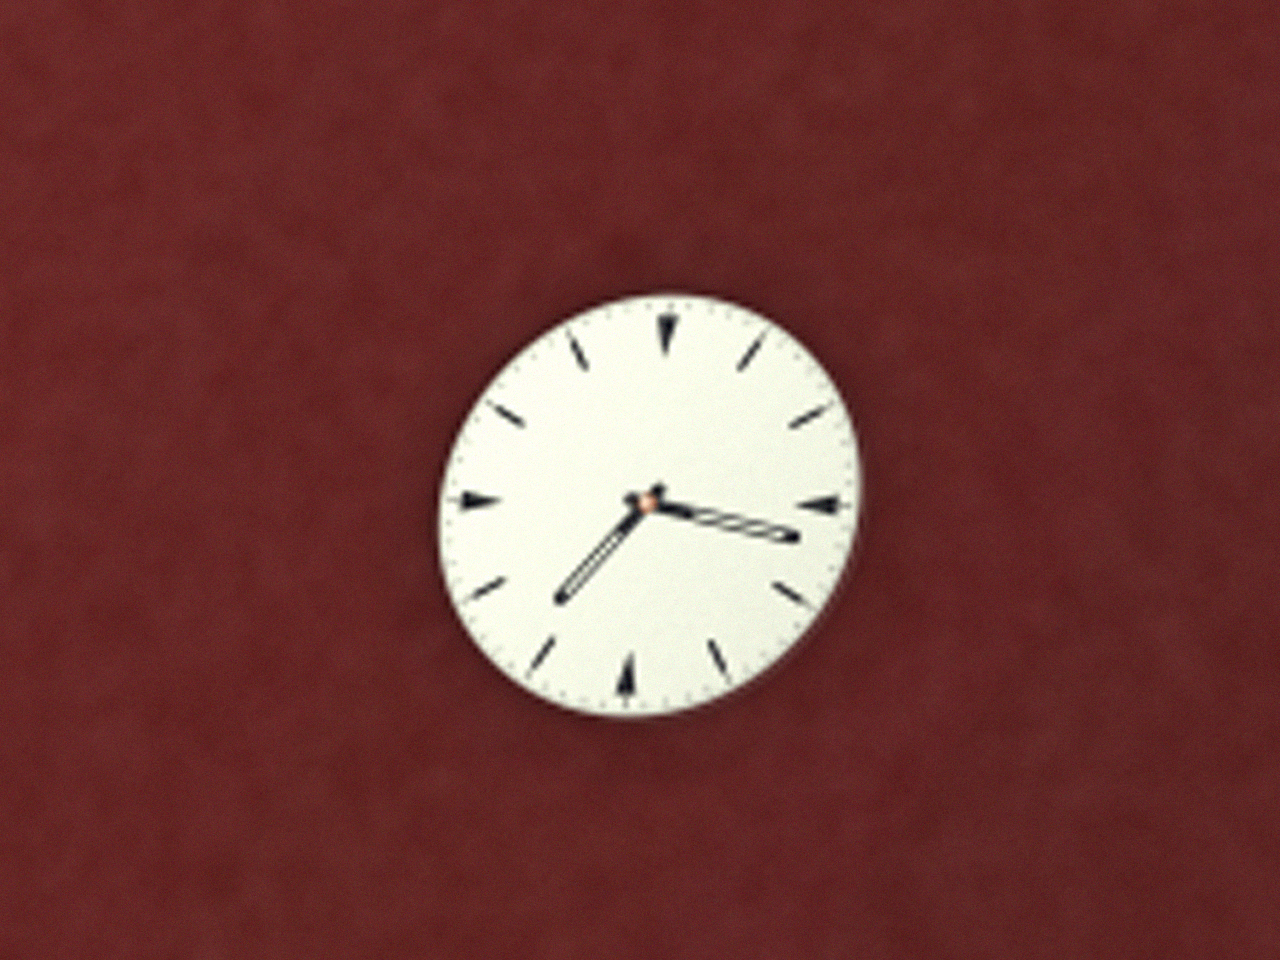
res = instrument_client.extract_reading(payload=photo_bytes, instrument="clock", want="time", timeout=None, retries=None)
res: 7:17
